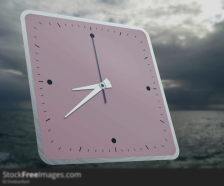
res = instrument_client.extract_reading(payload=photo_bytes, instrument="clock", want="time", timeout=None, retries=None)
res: 8:39:00
